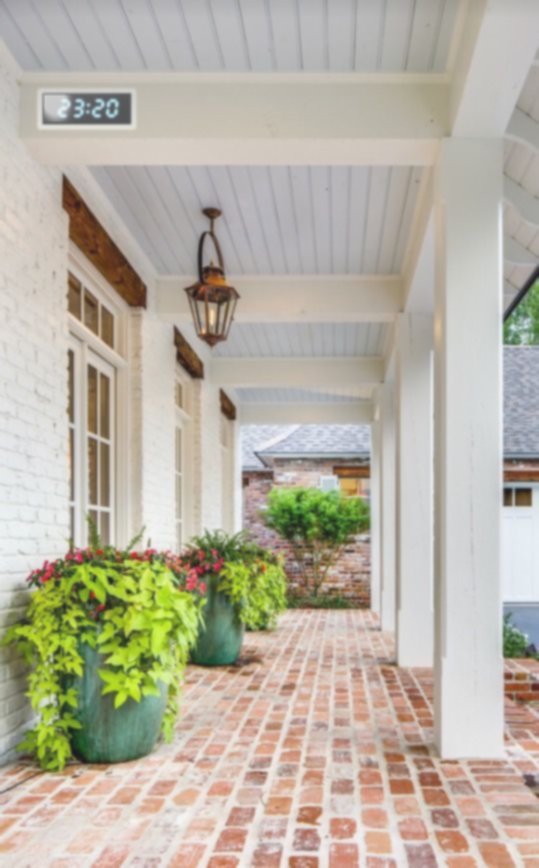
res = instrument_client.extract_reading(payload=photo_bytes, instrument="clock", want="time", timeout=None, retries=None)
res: 23:20
